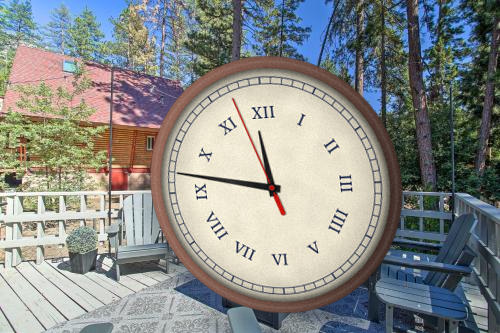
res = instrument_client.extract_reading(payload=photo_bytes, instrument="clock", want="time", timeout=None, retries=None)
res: 11:46:57
